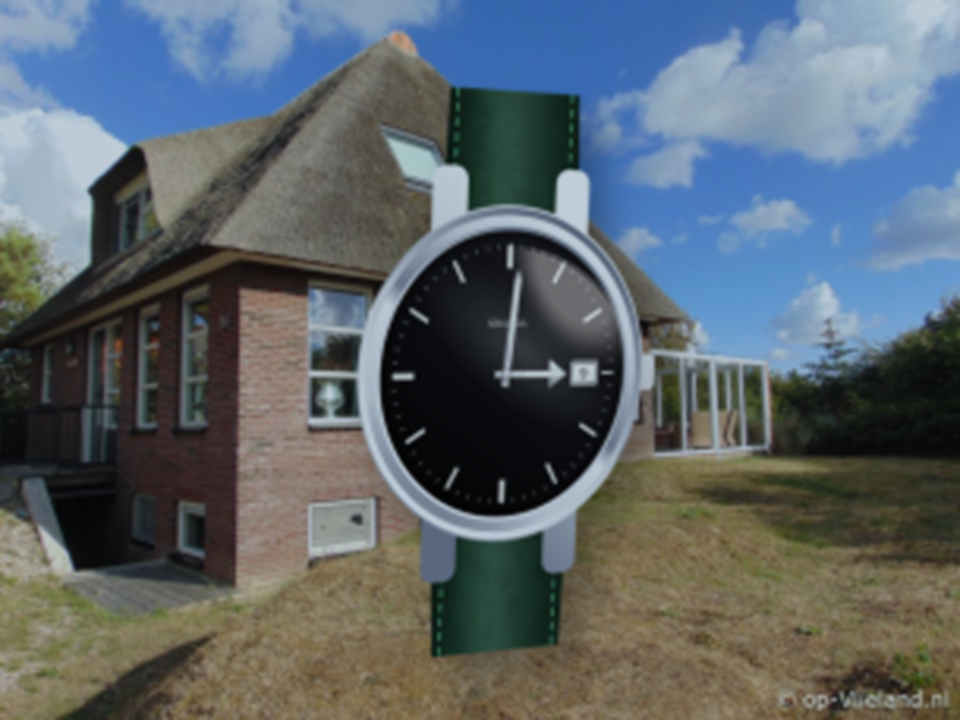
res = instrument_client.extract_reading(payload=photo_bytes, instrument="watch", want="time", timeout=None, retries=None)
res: 3:01
